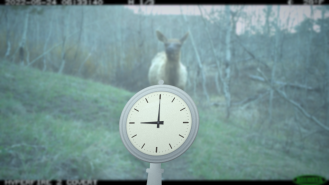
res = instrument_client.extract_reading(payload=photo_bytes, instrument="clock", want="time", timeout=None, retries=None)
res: 9:00
